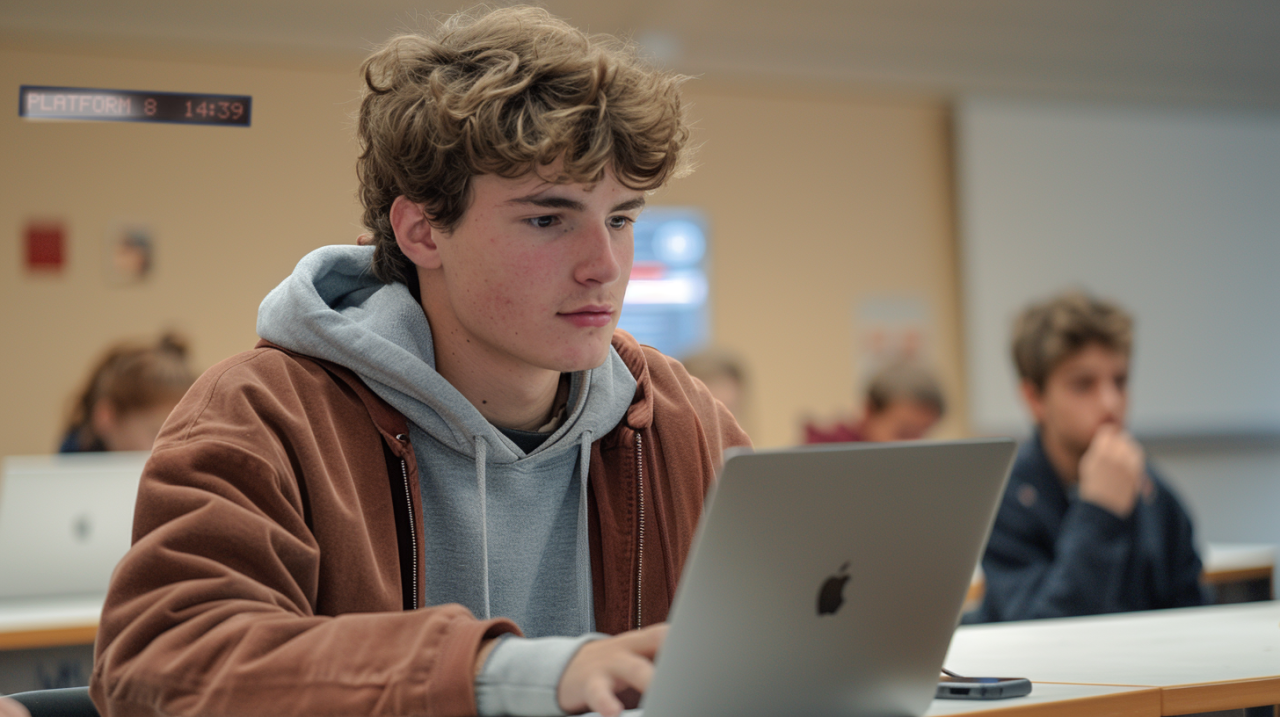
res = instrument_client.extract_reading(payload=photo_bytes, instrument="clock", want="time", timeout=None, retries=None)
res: 14:39
